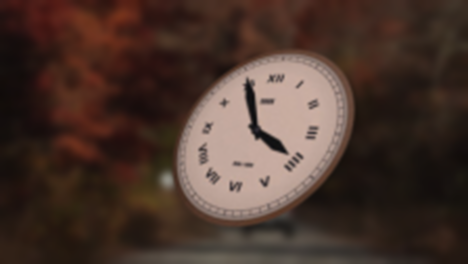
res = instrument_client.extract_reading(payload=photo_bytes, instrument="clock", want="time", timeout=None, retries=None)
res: 3:55
